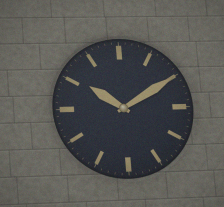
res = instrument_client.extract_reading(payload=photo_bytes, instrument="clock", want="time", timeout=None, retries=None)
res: 10:10
